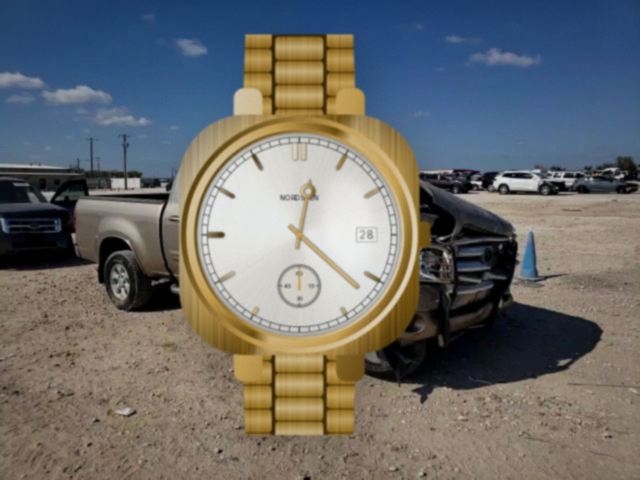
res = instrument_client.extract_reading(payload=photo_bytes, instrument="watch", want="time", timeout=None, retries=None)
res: 12:22
